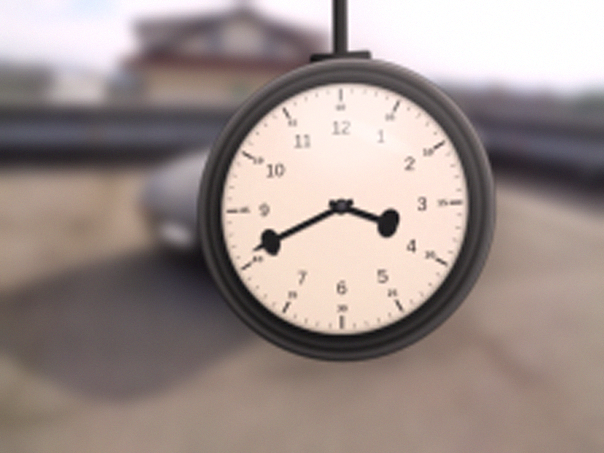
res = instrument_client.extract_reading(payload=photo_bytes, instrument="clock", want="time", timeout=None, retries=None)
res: 3:41
